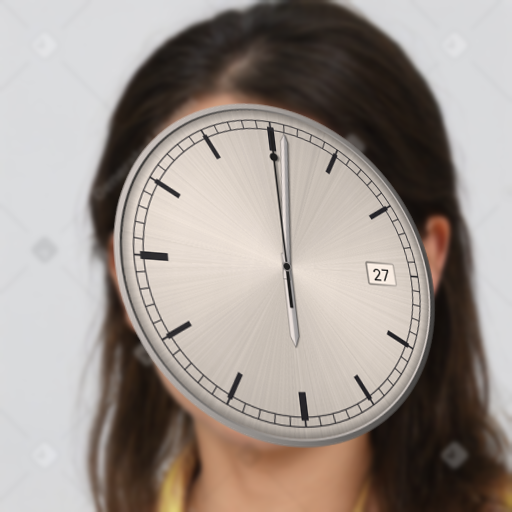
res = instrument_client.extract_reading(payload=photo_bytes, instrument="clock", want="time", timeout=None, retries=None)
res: 6:01:00
